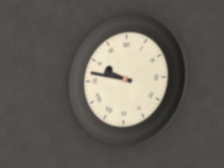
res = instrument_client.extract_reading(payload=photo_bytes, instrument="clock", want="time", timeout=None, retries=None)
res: 9:47
